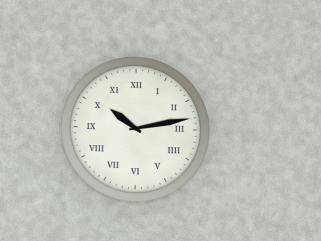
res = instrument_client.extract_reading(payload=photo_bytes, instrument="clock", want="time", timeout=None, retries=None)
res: 10:13
